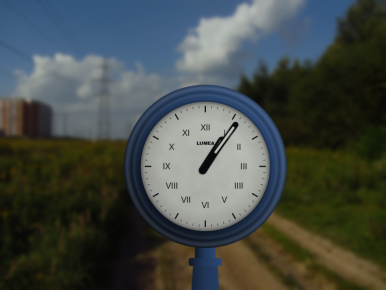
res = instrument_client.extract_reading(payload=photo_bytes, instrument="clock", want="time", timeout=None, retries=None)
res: 1:06
